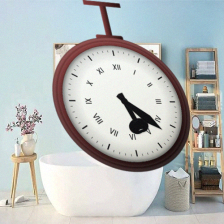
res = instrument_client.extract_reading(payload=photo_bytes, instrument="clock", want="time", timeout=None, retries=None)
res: 5:22
